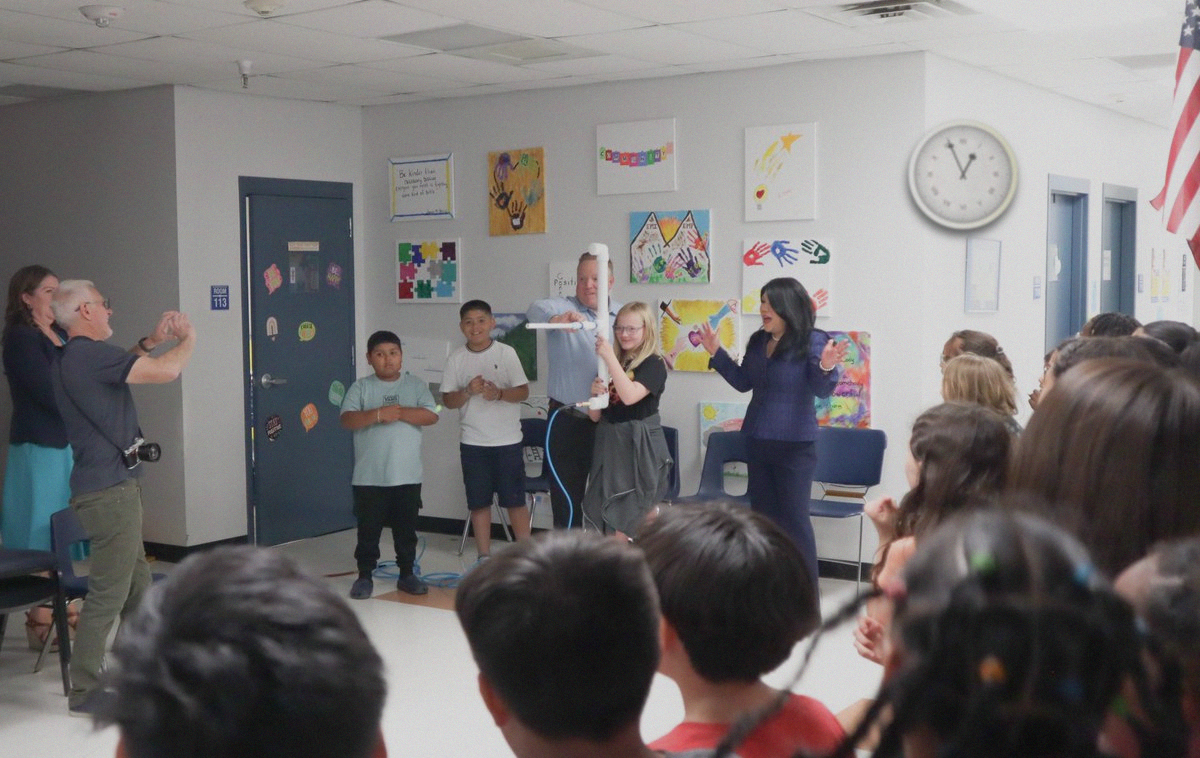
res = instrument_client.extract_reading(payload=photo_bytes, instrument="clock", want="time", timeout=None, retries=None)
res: 12:56
